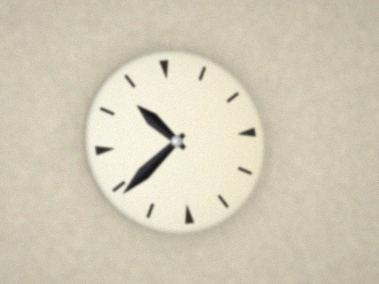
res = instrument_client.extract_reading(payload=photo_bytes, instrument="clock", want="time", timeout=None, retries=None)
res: 10:39
